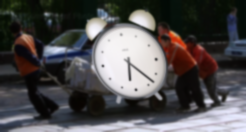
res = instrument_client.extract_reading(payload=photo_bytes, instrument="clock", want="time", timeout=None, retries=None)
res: 6:23
